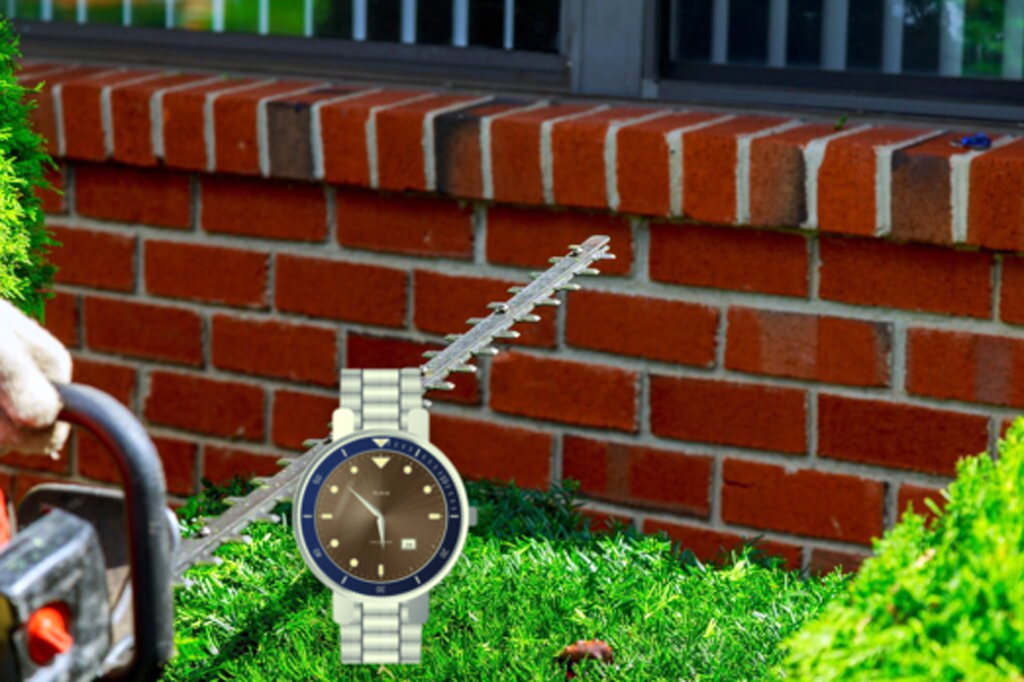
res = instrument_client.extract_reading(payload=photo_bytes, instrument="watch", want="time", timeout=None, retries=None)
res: 5:52
